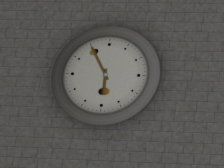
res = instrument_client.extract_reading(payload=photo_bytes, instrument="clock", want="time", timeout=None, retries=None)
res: 5:55
